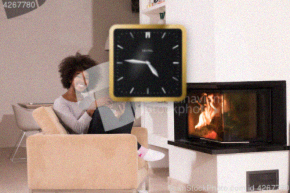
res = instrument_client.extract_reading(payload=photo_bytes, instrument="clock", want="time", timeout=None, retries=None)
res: 4:46
